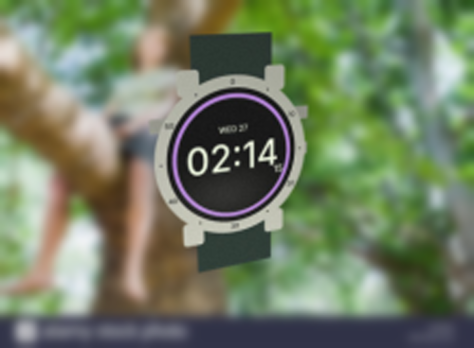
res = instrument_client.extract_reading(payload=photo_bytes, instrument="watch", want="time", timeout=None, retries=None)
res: 2:14
